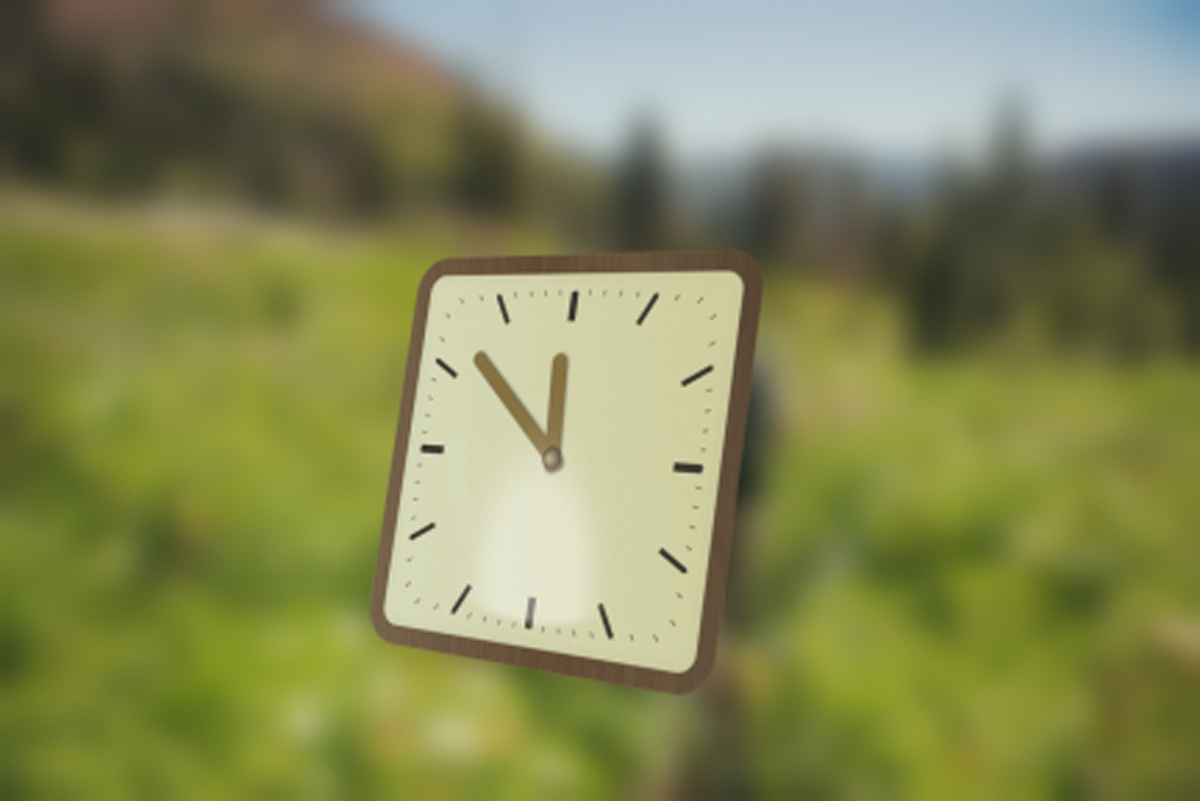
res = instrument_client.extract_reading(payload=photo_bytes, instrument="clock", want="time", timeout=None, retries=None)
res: 11:52
